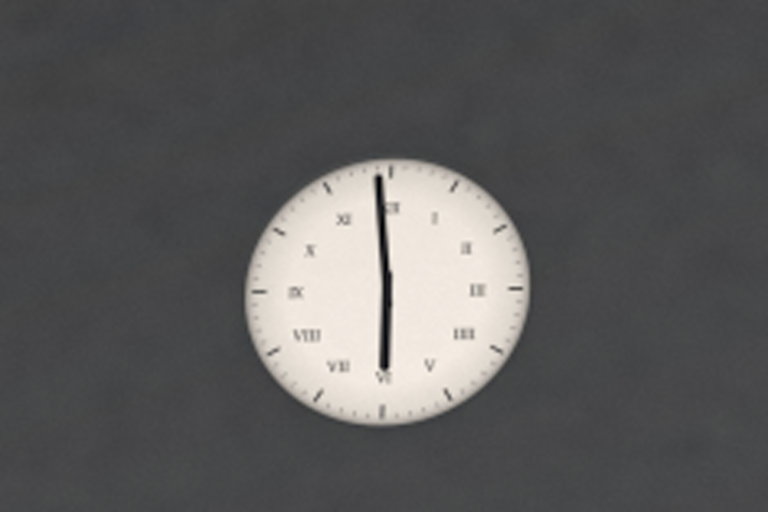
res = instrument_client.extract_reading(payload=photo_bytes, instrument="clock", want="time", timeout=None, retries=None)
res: 5:59
